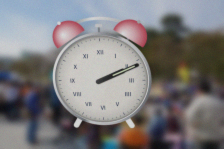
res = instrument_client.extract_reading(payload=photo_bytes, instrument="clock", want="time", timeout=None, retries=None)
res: 2:11
